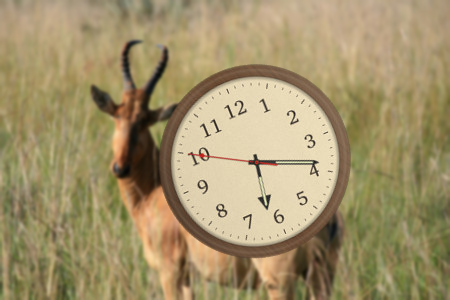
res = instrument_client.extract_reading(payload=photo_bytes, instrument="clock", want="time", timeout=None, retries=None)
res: 6:18:50
